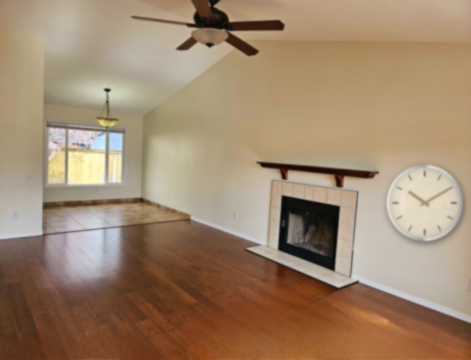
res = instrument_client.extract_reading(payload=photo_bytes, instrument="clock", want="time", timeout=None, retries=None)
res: 10:10
